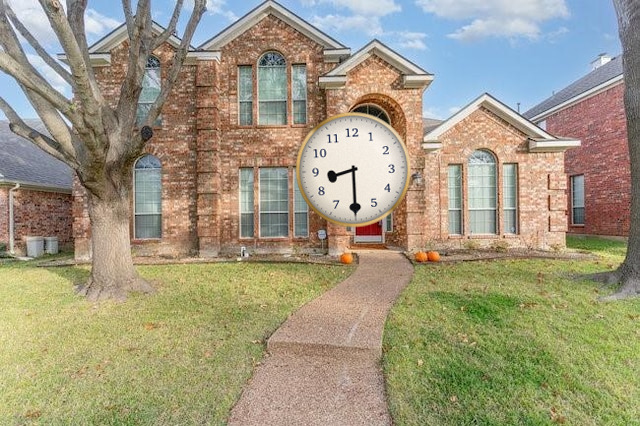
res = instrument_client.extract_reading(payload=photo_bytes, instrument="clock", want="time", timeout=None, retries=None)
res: 8:30
